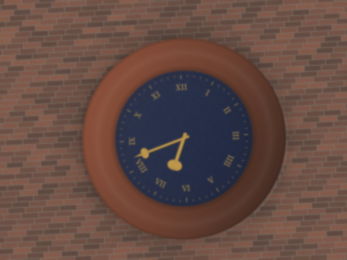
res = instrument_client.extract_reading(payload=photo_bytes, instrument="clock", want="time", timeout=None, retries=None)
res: 6:42
